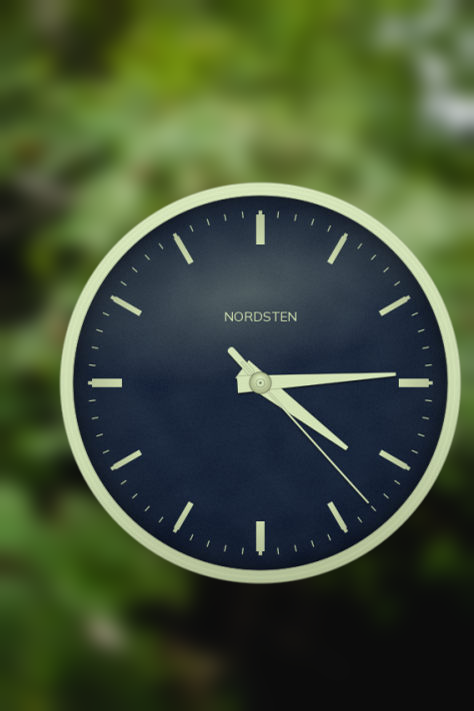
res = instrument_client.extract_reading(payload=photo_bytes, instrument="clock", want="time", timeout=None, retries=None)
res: 4:14:23
